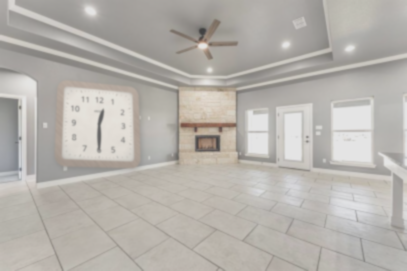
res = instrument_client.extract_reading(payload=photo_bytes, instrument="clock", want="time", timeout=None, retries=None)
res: 12:30
